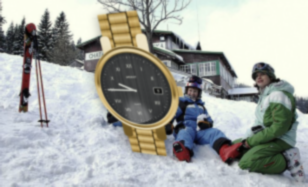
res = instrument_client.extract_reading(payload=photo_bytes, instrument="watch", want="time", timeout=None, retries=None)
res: 9:45
